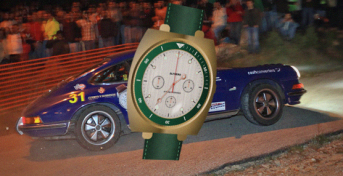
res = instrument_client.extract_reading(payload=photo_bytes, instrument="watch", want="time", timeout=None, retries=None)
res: 1:36
